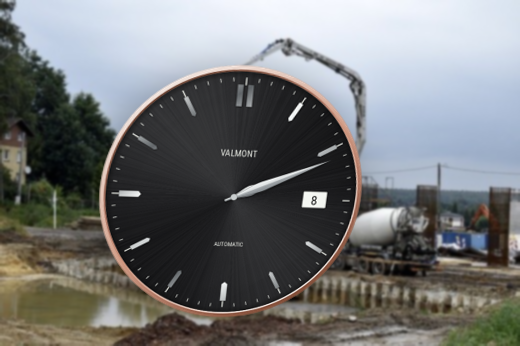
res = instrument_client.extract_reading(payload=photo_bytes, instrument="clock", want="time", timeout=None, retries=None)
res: 2:11
